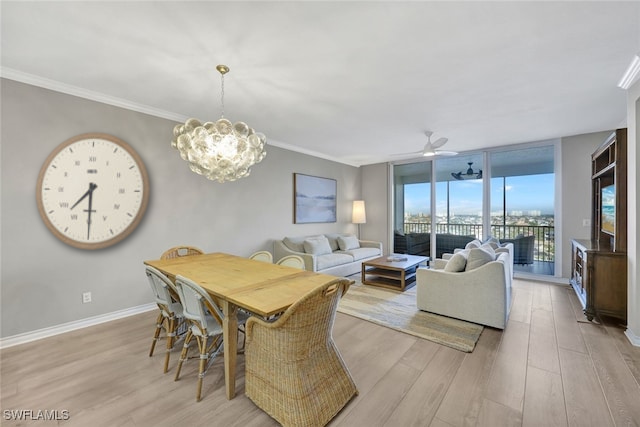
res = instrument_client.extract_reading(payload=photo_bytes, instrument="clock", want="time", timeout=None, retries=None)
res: 7:30
